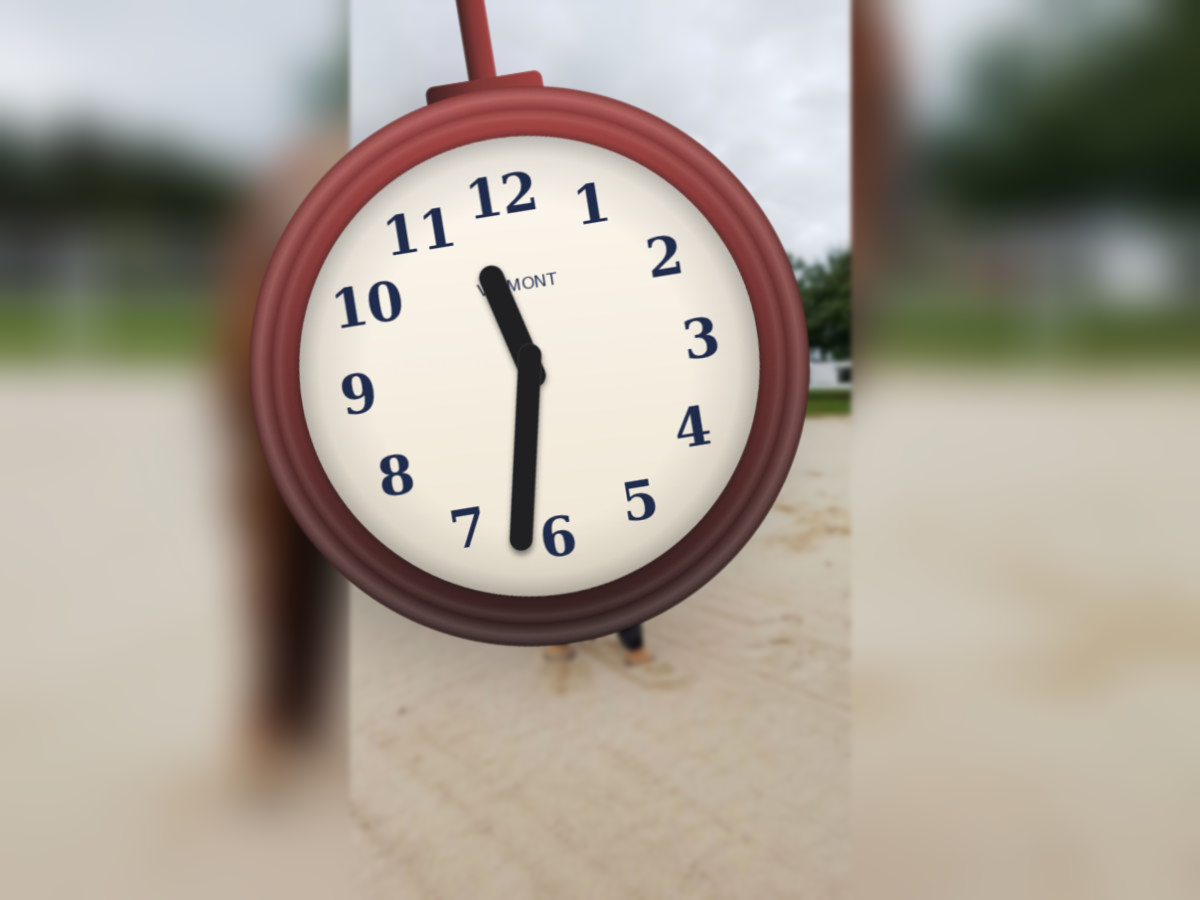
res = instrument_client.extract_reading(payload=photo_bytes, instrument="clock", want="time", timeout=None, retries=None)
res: 11:32
